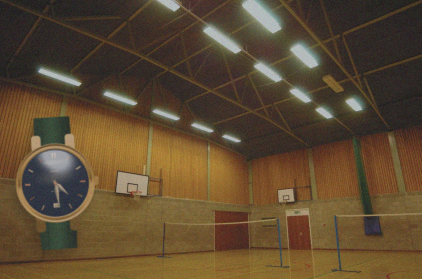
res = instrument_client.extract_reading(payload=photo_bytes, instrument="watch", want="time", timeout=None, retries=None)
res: 4:29
